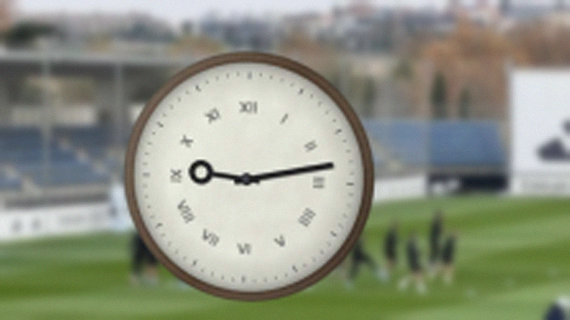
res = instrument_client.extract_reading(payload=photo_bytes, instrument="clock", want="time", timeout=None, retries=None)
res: 9:13
